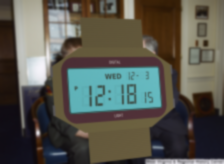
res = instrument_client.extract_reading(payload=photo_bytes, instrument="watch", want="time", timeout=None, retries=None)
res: 12:18:15
